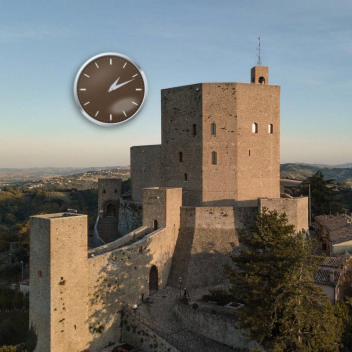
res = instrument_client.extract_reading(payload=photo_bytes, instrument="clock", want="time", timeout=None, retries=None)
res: 1:11
